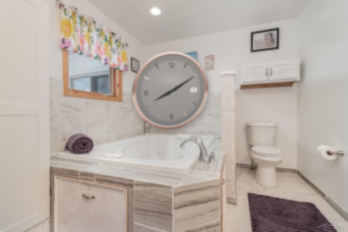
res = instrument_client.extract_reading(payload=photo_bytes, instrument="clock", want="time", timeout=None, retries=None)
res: 8:10
